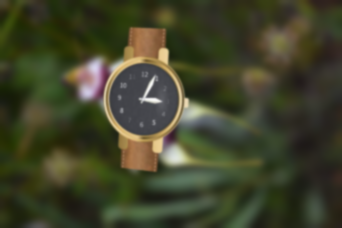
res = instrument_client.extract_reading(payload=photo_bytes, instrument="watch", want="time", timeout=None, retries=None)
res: 3:04
